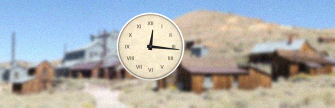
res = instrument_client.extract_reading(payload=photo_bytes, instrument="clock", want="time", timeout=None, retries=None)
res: 12:16
